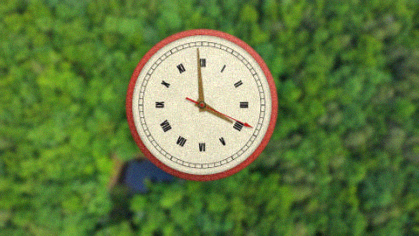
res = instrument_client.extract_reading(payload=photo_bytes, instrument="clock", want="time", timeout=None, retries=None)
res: 3:59:19
